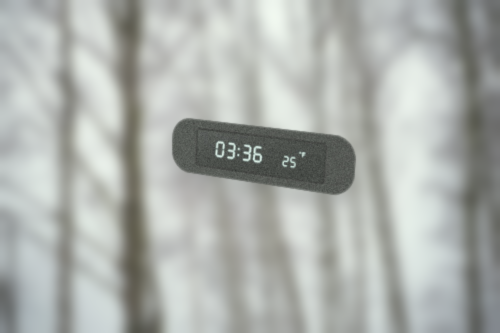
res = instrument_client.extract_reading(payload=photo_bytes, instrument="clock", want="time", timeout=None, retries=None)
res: 3:36
